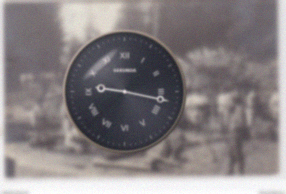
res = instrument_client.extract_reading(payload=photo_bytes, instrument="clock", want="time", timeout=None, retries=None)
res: 9:17
